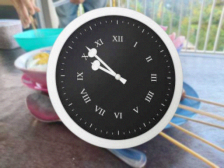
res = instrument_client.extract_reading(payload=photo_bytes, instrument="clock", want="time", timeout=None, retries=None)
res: 9:52
